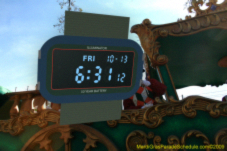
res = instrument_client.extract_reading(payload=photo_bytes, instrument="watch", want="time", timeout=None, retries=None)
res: 6:31:12
